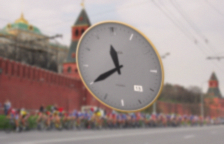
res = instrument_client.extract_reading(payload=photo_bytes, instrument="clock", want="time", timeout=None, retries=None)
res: 11:40
